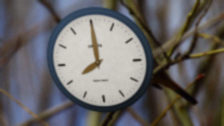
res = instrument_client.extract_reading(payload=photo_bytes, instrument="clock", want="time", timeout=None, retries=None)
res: 8:00
